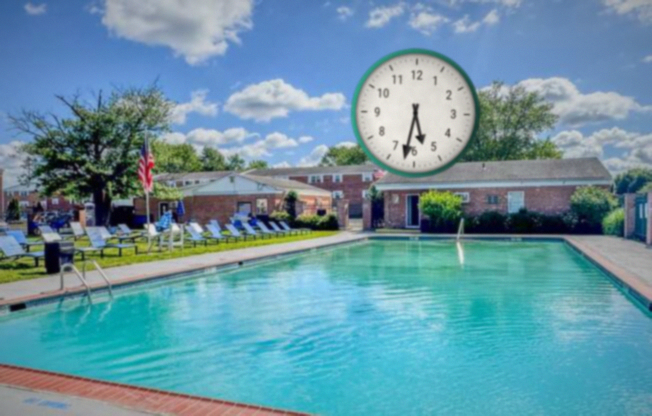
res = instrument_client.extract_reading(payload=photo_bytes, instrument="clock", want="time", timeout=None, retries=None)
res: 5:32
